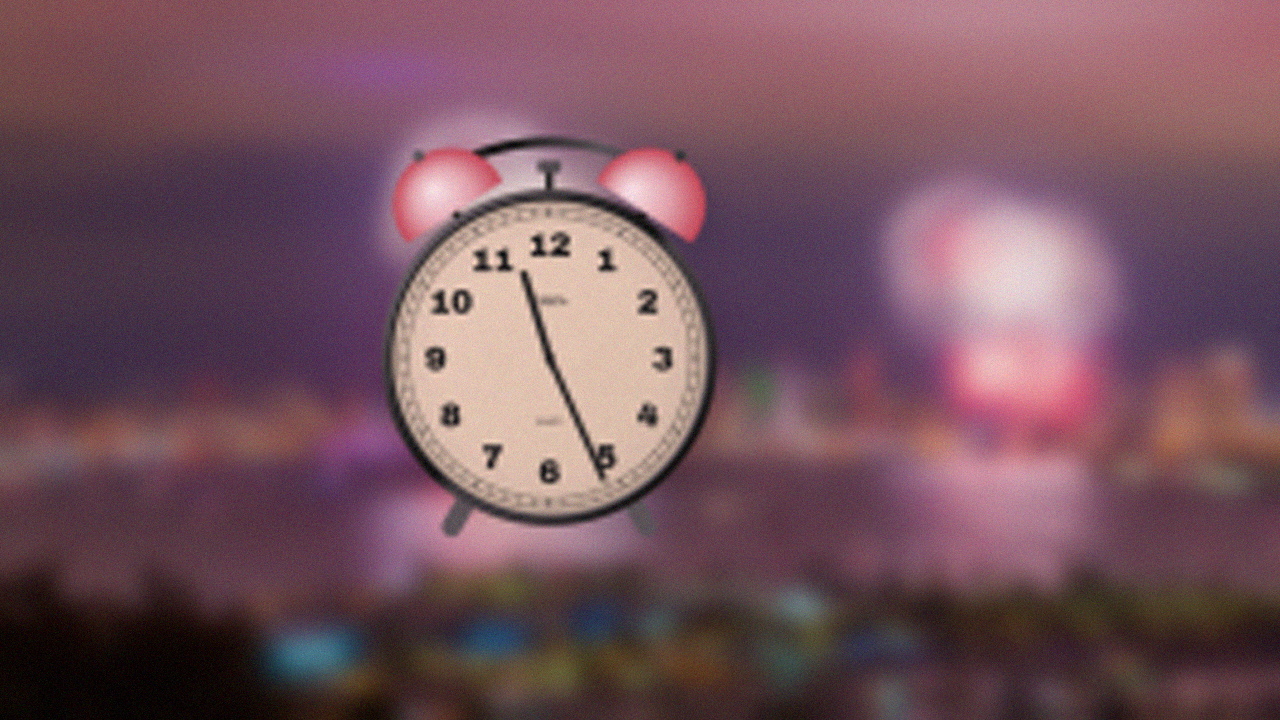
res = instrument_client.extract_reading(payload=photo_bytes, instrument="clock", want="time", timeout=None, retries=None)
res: 11:26
